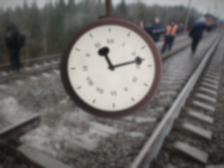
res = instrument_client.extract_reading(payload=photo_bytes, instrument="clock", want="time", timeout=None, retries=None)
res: 11:13
